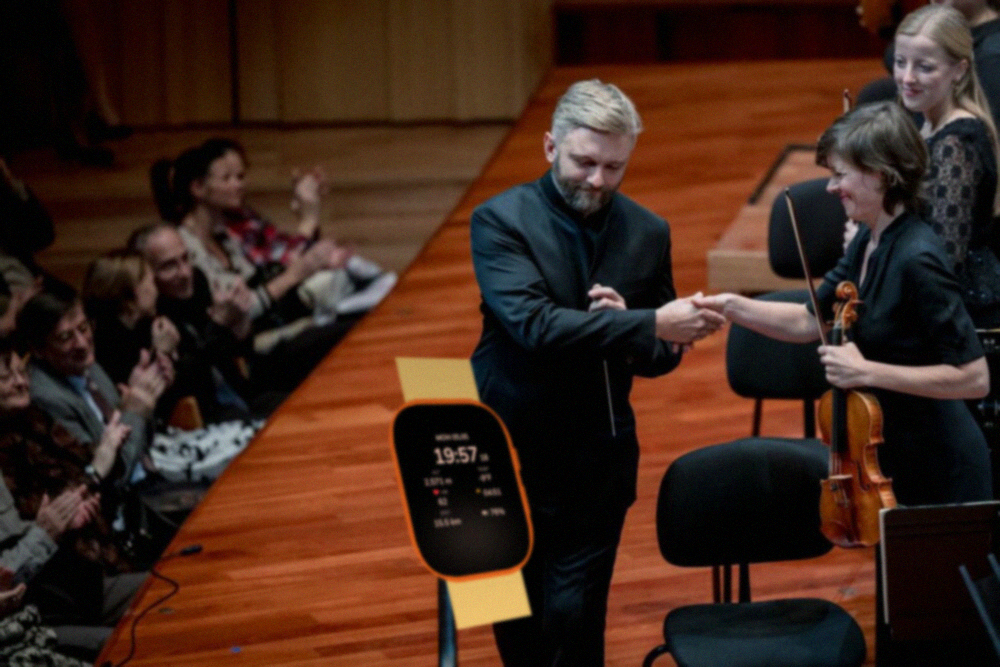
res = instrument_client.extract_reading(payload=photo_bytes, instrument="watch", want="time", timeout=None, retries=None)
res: 19:57
